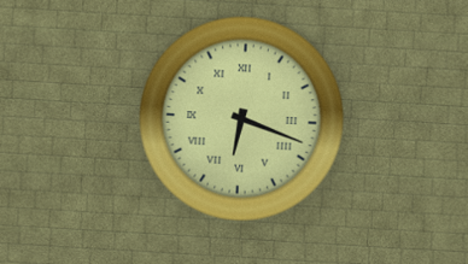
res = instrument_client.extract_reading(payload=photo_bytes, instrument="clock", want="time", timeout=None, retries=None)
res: 6:18
